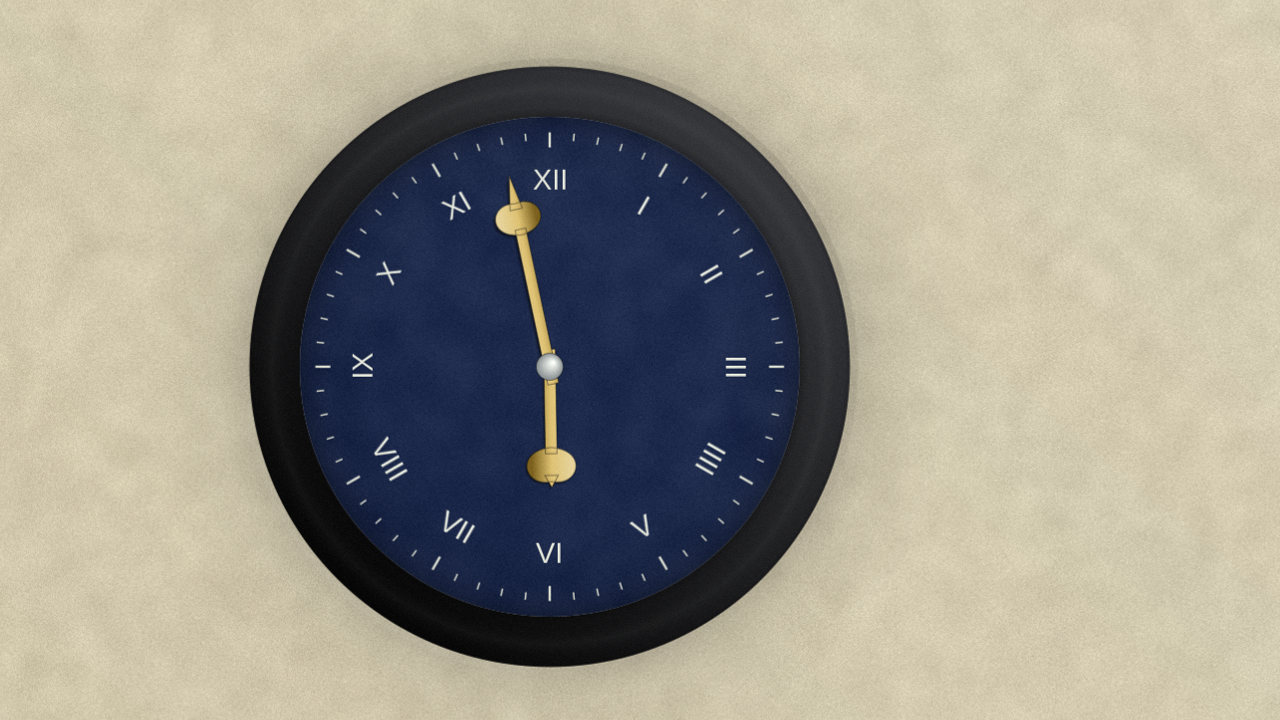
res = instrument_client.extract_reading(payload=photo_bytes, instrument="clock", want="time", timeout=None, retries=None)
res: 5:58
